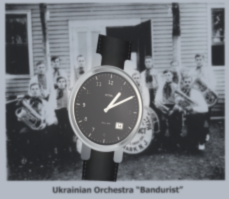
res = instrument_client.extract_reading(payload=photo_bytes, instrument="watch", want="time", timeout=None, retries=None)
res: 1:10
